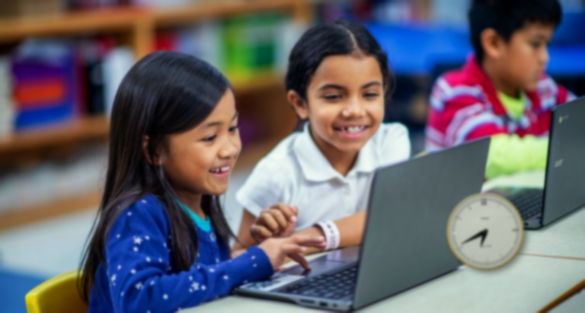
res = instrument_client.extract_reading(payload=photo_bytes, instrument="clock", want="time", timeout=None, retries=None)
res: 6:41
